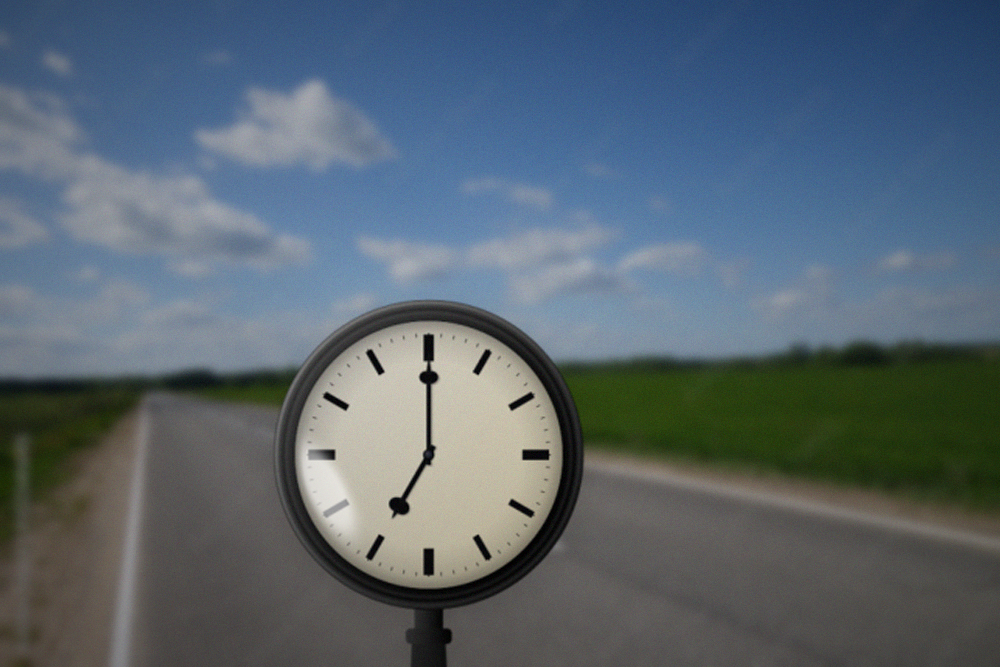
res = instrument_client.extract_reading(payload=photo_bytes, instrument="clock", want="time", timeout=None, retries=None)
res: 7:00
